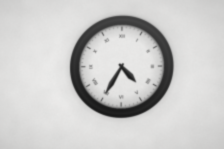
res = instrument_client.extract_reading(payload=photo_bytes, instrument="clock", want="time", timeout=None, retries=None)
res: 4:35
